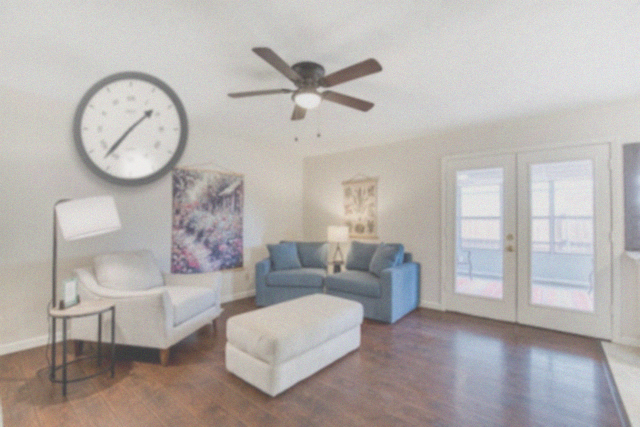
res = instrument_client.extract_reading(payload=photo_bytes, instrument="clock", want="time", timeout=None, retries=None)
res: 1:37
